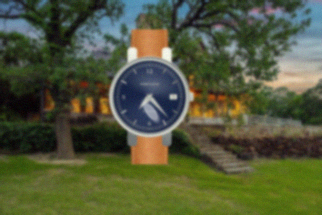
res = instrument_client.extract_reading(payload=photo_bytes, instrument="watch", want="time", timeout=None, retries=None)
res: 7:23
